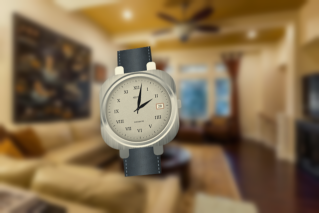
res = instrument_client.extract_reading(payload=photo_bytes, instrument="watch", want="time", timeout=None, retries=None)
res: 2:02
